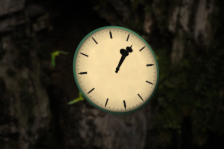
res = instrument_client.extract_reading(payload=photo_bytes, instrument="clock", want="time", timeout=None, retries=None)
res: 1:07
